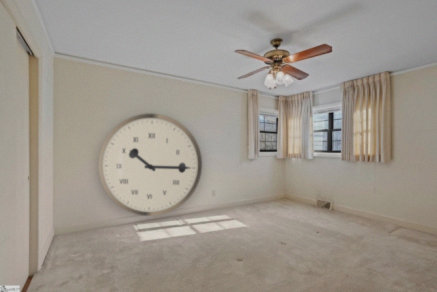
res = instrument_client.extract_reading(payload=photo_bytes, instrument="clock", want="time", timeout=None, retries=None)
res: 10:15
